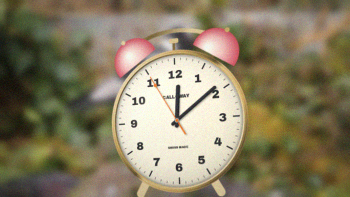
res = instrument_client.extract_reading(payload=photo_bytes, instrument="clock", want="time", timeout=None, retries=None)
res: 12:08:55
